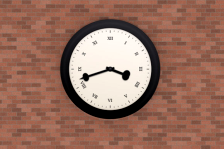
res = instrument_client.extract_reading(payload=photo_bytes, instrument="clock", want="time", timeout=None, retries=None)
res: 3:42
